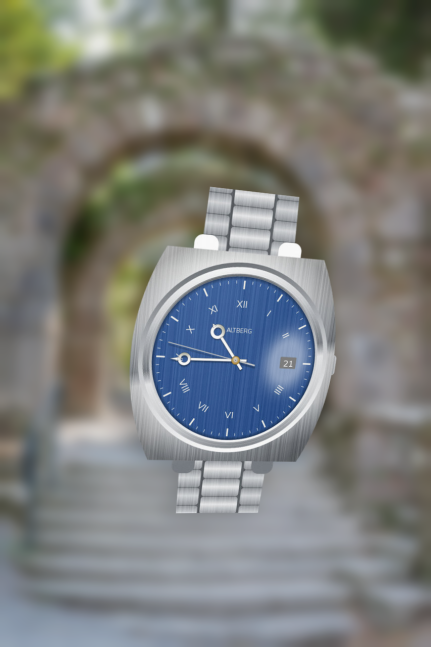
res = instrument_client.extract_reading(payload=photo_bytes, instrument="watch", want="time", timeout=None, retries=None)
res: 10:44:47
